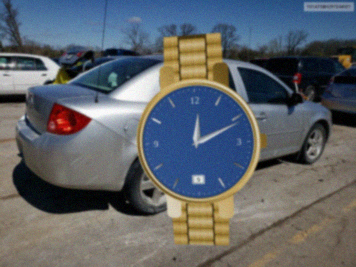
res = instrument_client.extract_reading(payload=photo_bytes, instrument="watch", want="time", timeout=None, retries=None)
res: 12:11
